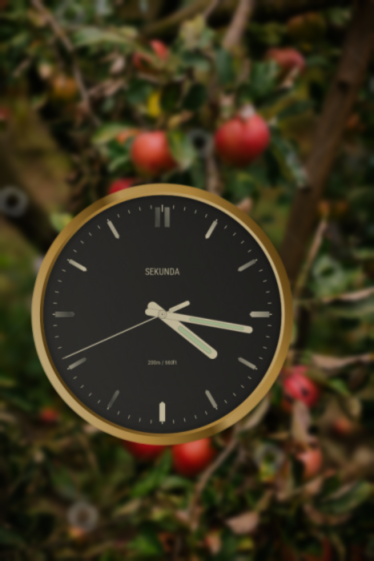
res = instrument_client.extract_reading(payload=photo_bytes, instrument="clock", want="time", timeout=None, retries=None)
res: 4:16:41
